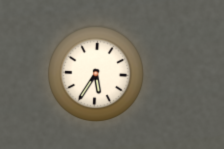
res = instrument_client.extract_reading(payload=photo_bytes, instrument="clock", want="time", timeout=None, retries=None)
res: 5:35
